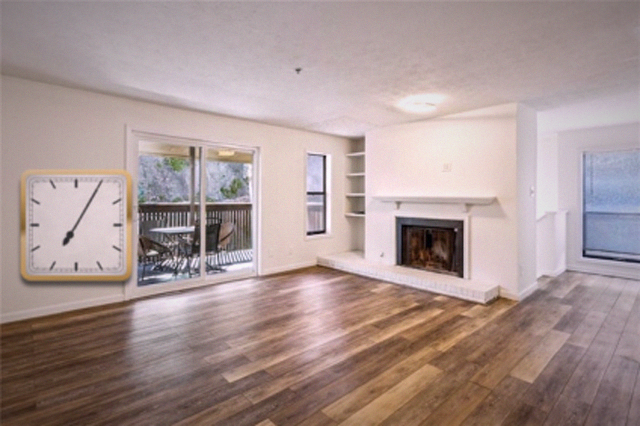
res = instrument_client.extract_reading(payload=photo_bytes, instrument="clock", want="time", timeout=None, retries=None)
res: 7:05
